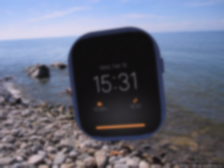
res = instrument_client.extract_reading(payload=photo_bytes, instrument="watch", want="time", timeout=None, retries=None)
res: 15:31
